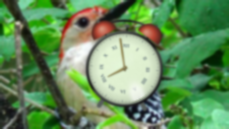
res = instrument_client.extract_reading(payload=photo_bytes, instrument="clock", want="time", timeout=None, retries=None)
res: 7:58
